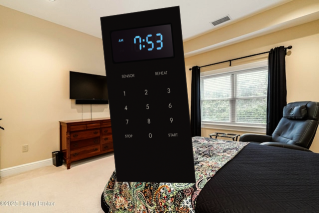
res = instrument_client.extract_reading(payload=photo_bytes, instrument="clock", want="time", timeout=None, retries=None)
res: 7:53
